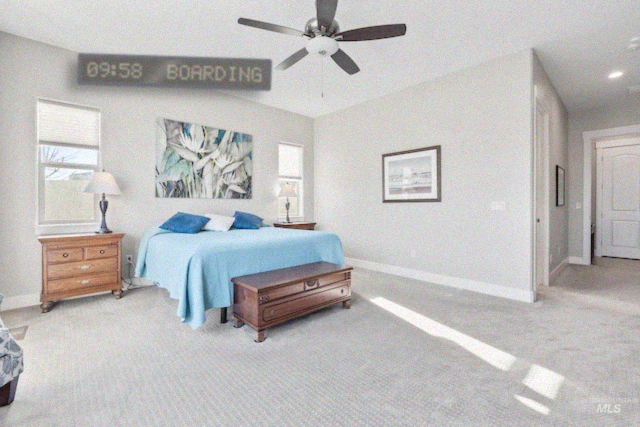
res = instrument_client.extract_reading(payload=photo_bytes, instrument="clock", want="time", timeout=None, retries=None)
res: 9:58
